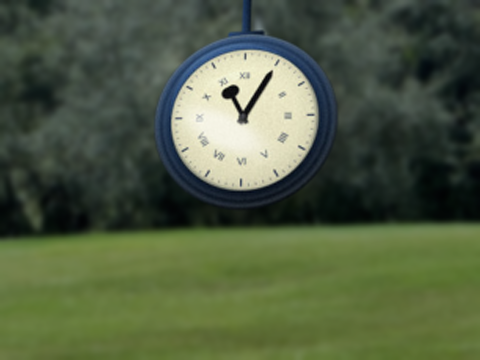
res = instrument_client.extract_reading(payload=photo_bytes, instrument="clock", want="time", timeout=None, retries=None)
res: 11:05
